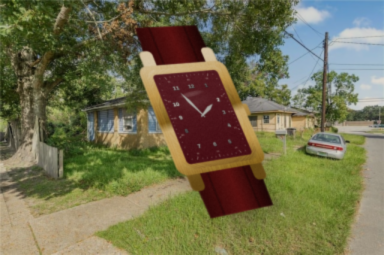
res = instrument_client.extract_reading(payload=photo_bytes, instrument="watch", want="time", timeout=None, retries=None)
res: 1:55
